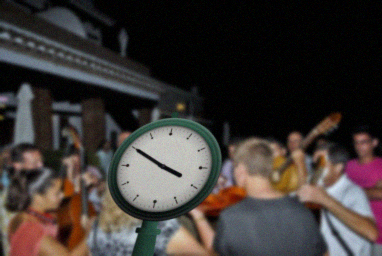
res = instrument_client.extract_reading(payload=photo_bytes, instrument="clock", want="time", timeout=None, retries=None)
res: 3:50
